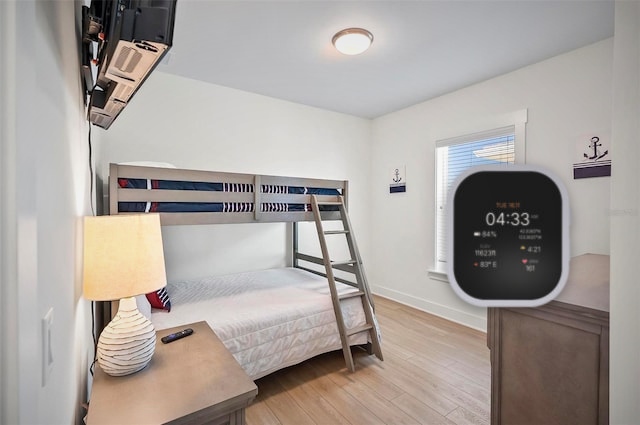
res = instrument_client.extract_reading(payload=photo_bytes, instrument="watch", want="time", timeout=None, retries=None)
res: 4:33
